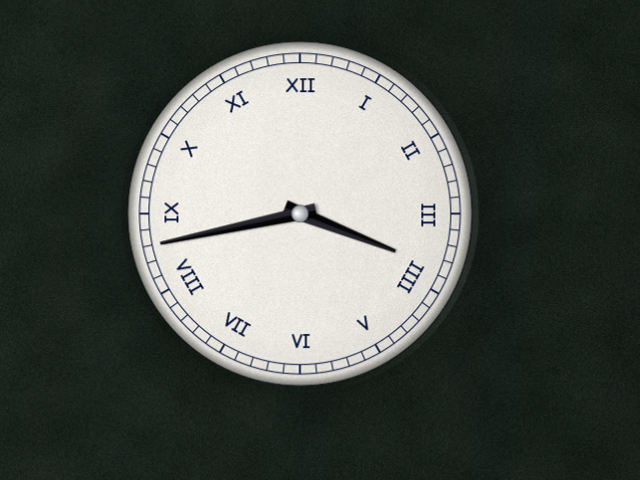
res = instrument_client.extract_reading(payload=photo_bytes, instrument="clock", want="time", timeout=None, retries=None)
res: 3:43
